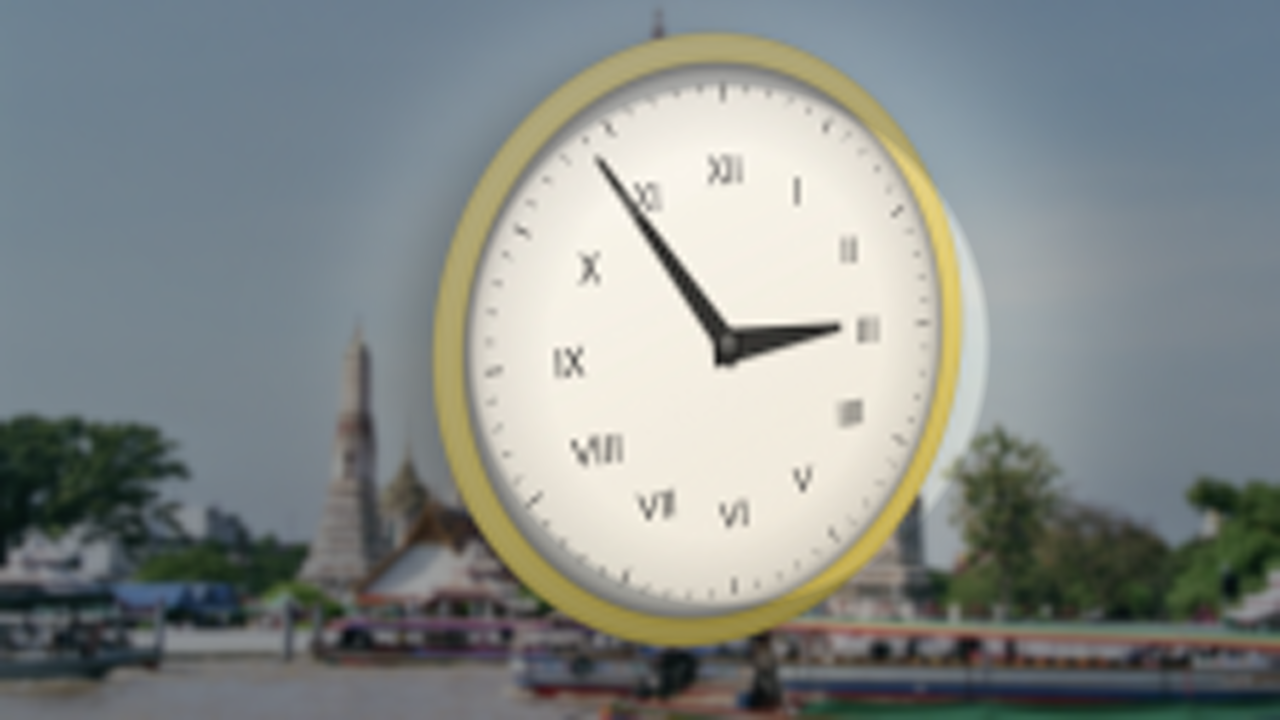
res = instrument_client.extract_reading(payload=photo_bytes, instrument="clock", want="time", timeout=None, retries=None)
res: 2:54
